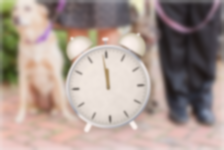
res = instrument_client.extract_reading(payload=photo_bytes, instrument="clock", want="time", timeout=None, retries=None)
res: 11:59
